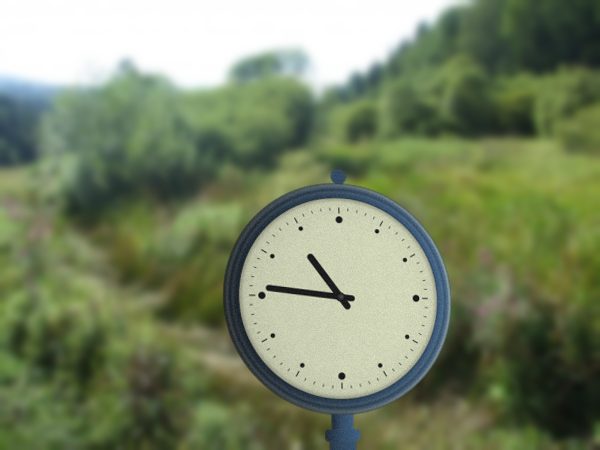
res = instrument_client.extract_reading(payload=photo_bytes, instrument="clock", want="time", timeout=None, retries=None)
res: 10:46
